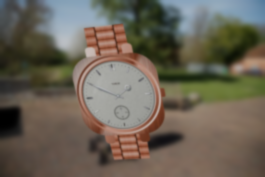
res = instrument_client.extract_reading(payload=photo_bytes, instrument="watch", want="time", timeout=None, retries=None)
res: 1:50
